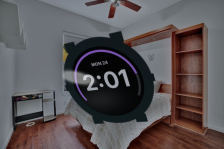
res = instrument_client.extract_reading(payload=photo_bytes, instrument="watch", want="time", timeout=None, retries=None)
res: 2:01
